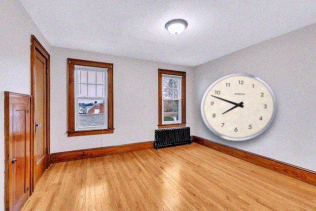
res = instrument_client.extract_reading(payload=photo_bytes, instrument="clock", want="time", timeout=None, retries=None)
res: 7:48
